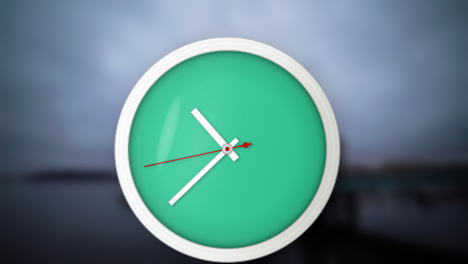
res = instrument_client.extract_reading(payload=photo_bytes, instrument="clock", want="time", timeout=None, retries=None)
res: 10:37:43
